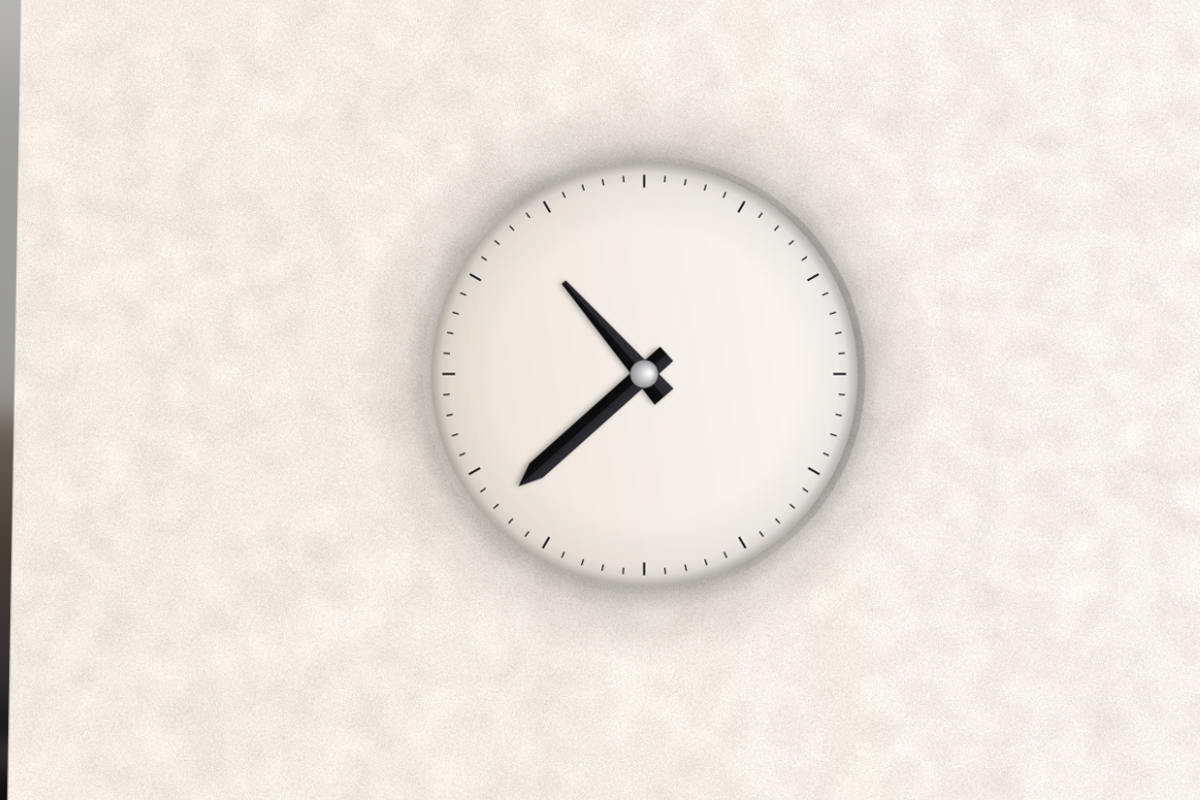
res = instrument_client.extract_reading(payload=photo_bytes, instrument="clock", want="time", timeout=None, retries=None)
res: 10:38
